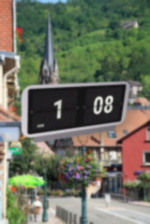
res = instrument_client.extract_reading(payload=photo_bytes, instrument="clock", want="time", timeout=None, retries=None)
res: 1:08
